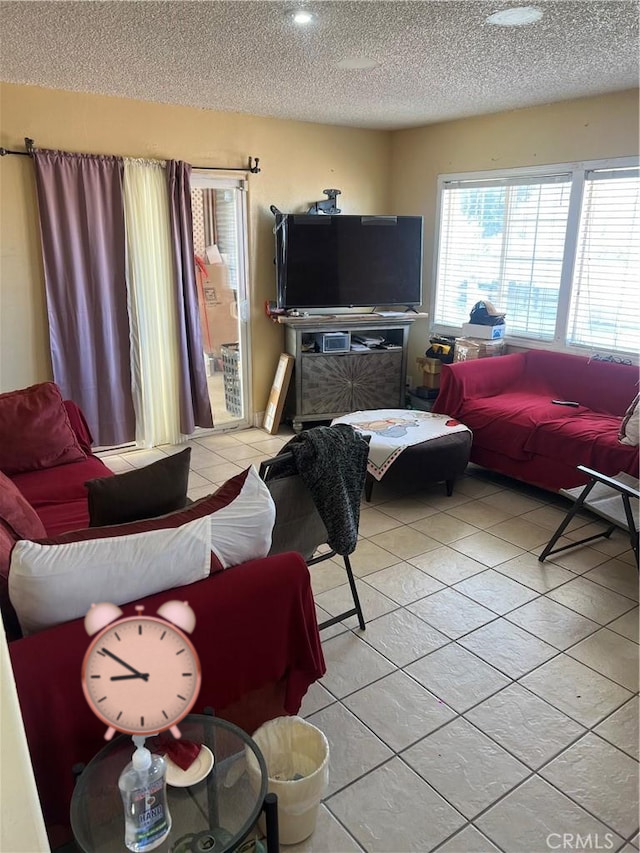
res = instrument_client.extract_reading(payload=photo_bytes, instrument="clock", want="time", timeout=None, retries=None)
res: 8:51
